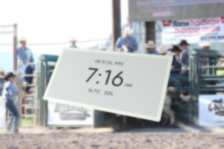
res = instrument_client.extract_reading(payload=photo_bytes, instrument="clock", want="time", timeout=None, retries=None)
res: 7:16
